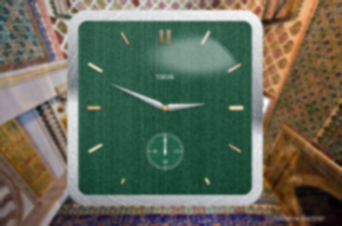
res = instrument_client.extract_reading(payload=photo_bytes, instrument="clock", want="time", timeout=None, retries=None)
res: 2:49
